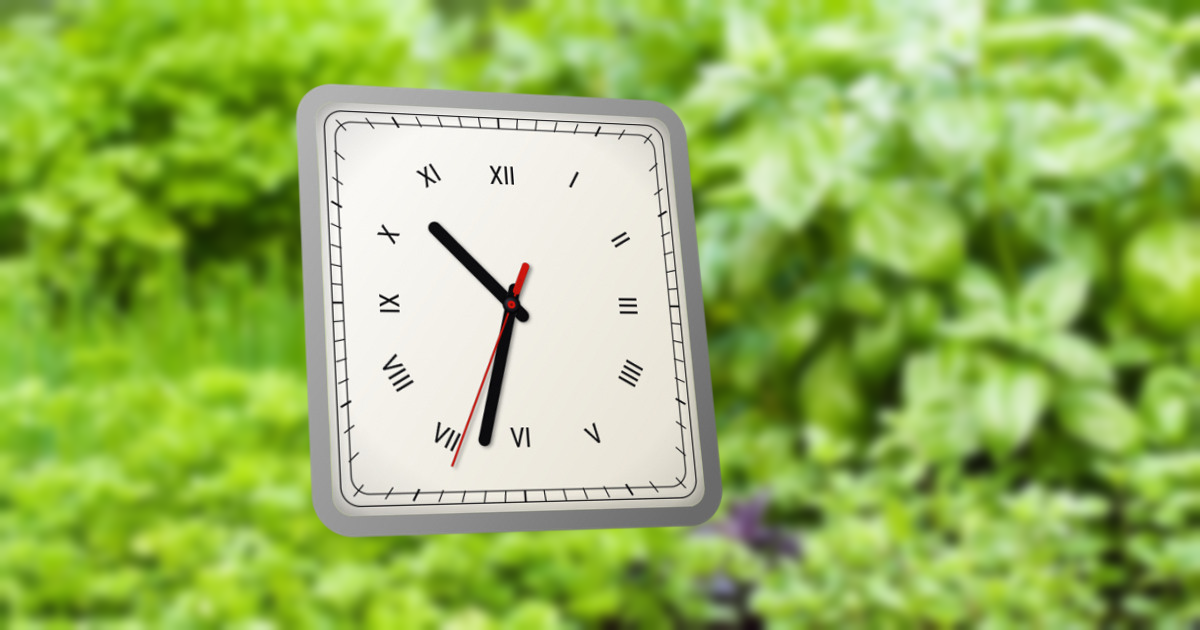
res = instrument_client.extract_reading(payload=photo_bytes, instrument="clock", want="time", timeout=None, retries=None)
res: 10:32:34
